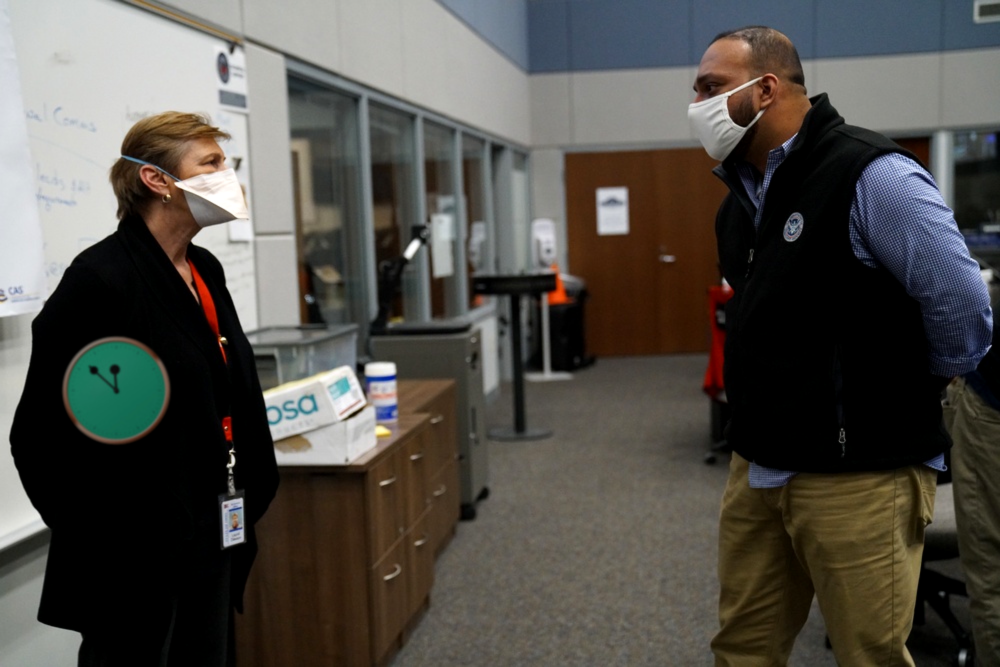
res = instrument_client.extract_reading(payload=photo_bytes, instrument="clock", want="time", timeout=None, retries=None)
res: 11:52
